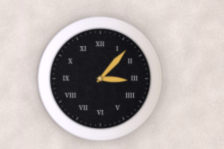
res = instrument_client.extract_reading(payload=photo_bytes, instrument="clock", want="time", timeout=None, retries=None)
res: 3:07
